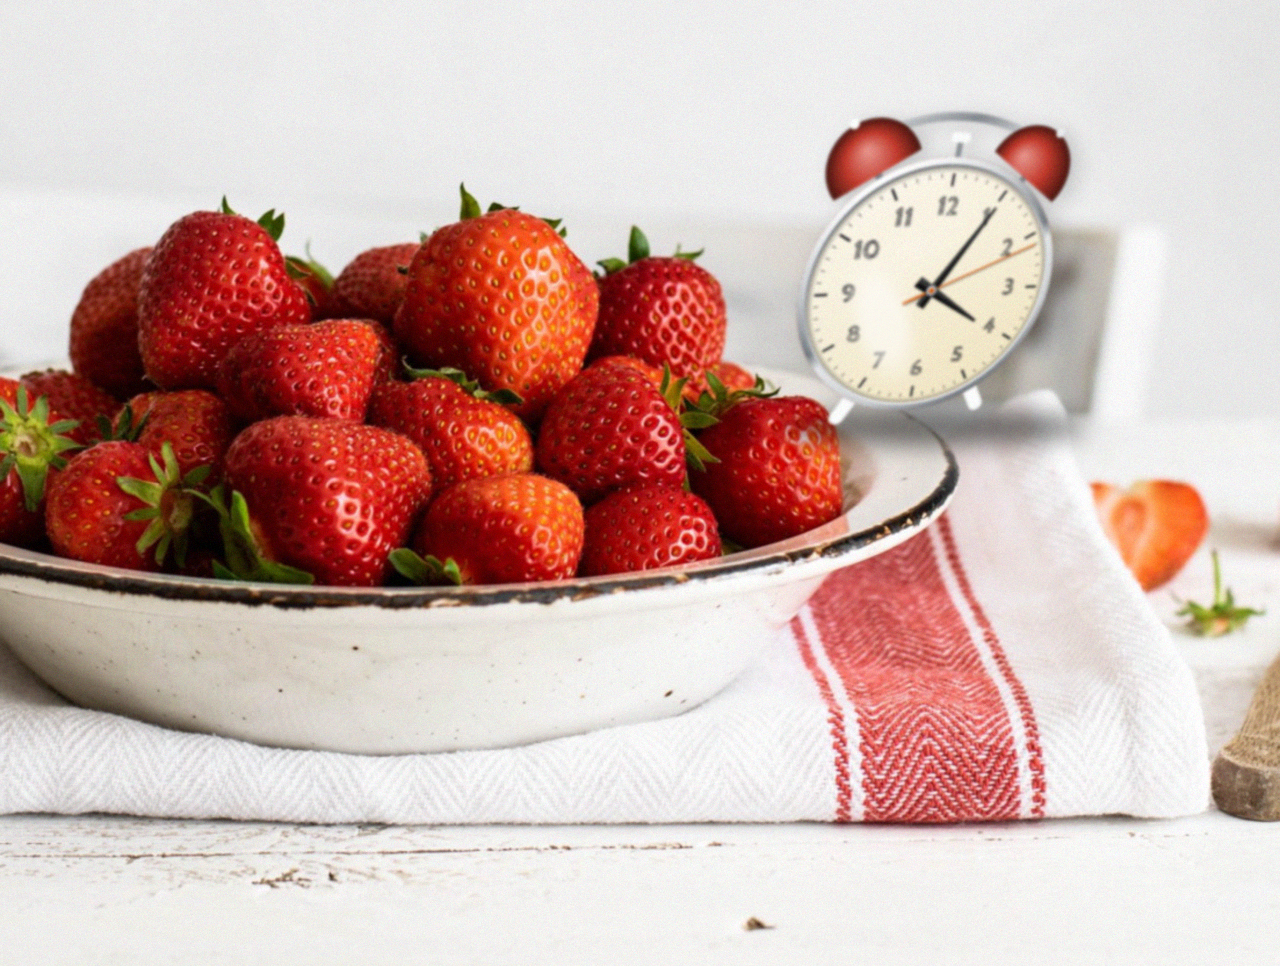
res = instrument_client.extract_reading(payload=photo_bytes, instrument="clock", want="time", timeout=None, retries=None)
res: 4:05:11
